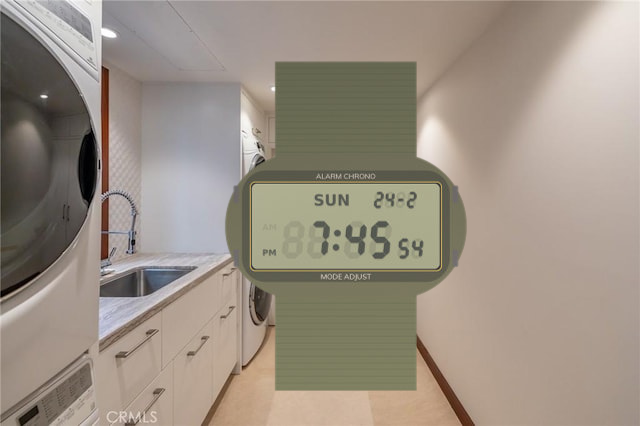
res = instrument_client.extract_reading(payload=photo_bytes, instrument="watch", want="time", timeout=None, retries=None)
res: 7:45:54
